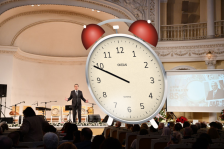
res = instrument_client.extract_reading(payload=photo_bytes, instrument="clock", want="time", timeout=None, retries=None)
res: 9:49
